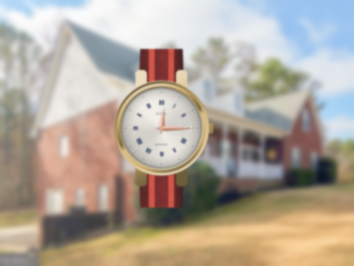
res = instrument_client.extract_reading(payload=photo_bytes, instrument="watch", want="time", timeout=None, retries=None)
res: 12:15
